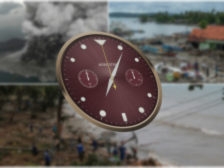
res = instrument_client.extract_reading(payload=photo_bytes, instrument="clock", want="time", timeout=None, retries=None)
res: 7:06
